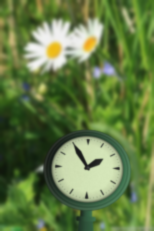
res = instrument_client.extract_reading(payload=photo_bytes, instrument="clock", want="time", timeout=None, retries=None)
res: 1:55
